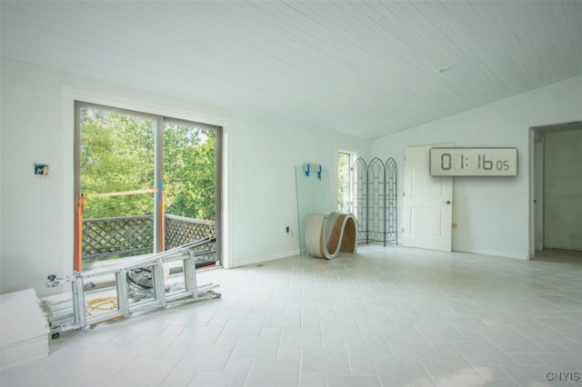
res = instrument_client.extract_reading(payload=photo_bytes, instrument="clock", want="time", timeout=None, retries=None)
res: 1:16:05
